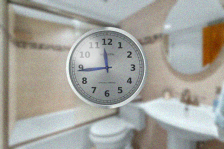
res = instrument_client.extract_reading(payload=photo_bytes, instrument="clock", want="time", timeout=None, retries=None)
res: 11:44
